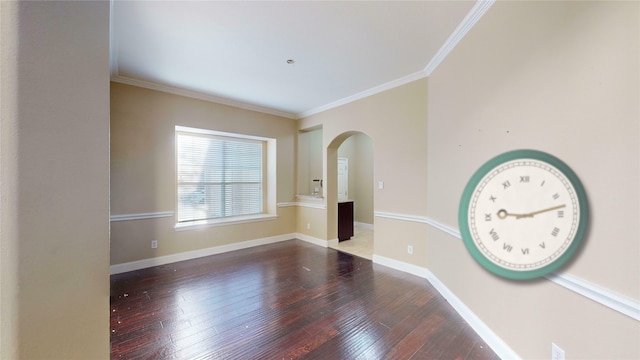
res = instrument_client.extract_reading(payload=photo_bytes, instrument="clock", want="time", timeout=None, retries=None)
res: 9:13
